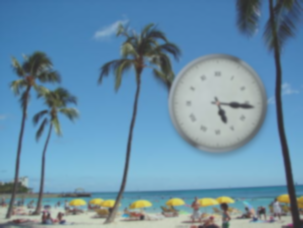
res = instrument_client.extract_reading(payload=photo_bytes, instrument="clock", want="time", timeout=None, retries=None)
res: 5:16
